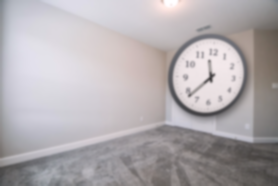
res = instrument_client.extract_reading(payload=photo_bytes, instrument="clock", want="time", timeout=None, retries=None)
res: 11:38
